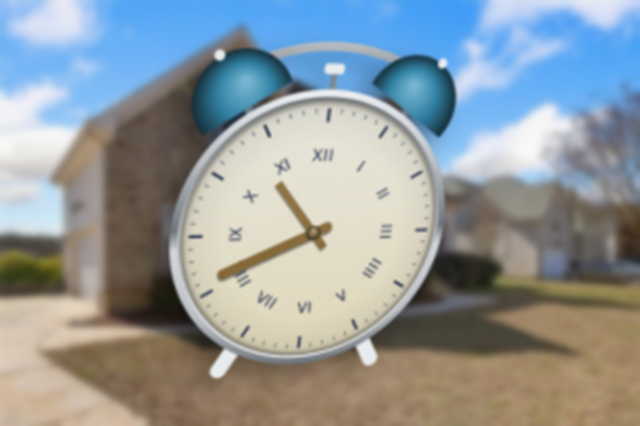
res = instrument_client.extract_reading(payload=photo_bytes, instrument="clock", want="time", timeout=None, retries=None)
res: 10:41
